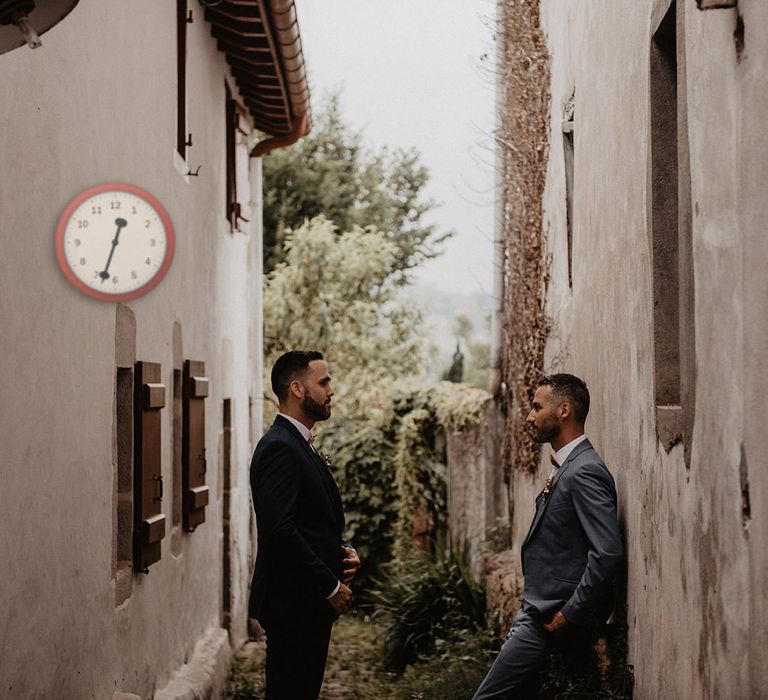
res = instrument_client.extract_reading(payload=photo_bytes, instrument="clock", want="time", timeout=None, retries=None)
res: 12:33
